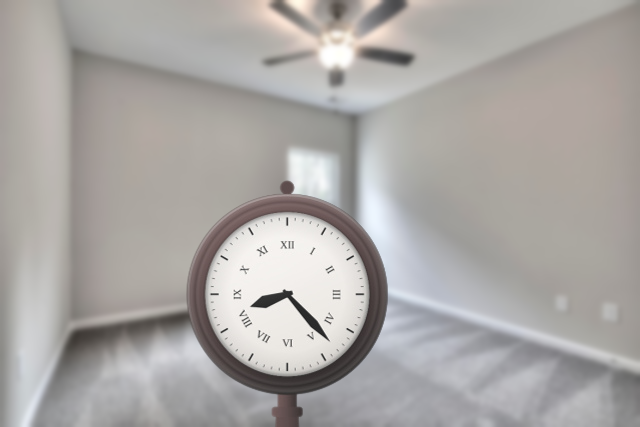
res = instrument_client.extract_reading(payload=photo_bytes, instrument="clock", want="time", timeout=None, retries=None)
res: 8:23
